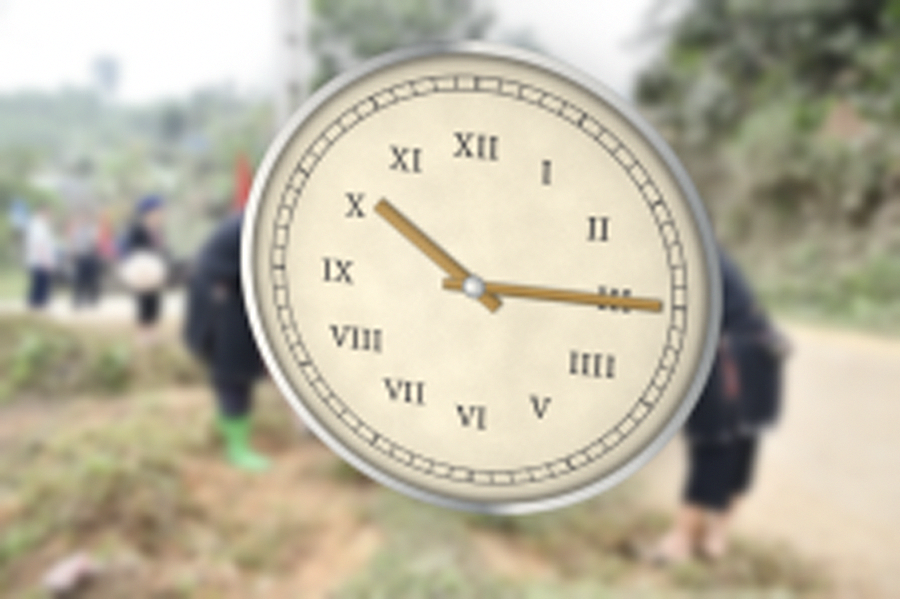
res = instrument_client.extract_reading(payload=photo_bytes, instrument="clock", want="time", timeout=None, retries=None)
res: 10:15
